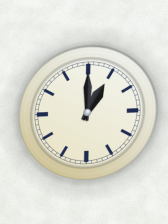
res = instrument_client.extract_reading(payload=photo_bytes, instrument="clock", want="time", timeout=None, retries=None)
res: 1:00
